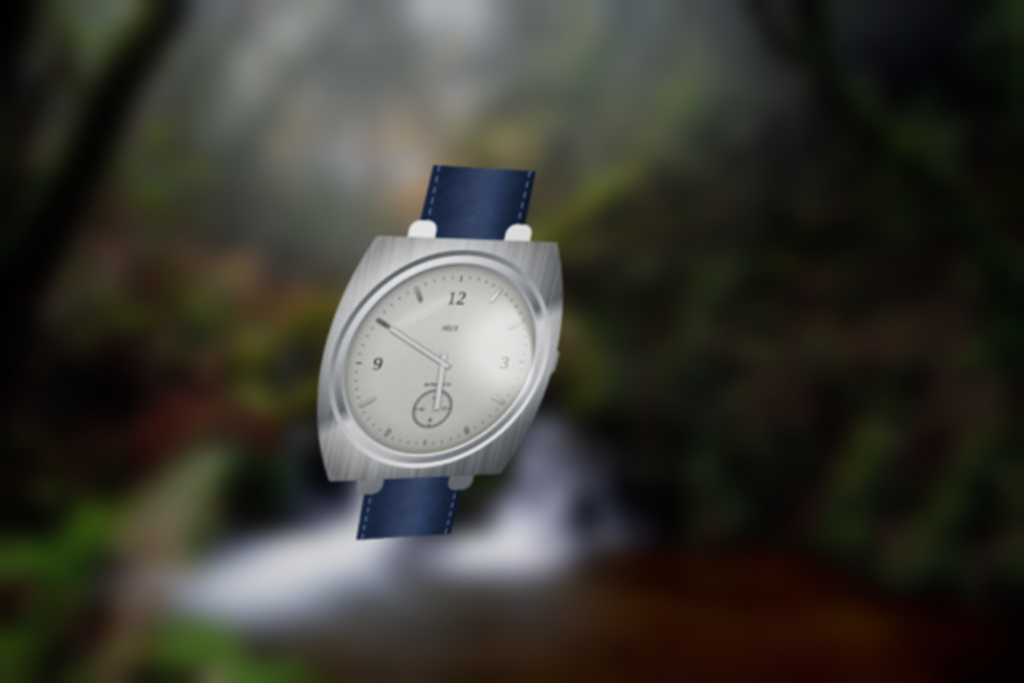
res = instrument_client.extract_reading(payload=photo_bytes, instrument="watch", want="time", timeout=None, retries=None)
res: 5:50
